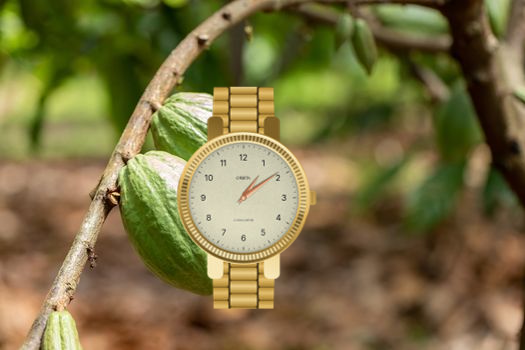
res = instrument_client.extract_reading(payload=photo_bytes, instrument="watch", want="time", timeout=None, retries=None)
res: 1:09
